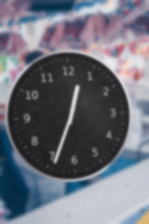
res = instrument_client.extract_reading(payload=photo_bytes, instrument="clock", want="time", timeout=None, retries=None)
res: 12:34
